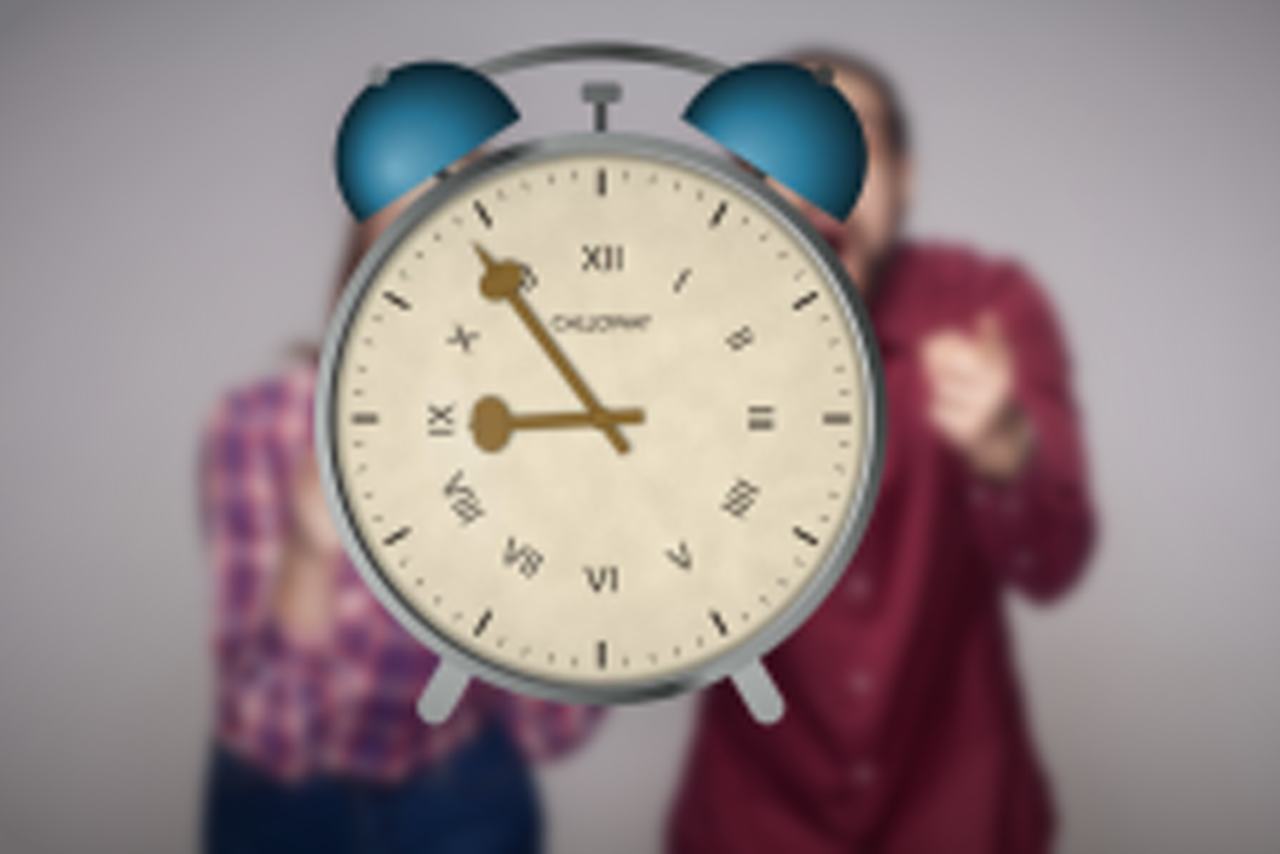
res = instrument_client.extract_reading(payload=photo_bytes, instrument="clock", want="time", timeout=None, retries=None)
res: 8:54
